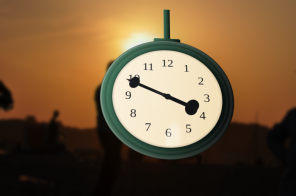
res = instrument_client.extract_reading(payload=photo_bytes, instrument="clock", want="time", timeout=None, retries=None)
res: 3:49
